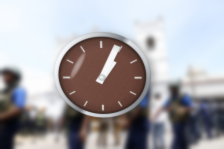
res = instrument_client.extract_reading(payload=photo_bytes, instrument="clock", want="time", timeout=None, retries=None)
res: 1:04
